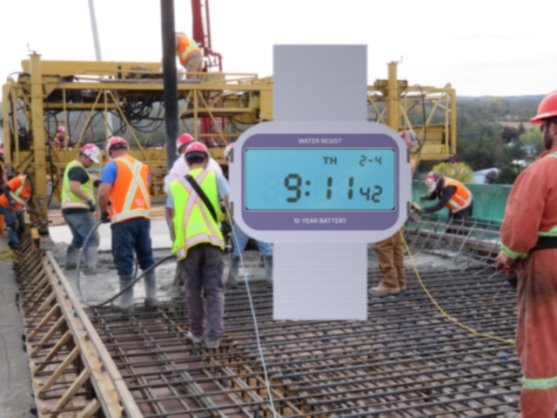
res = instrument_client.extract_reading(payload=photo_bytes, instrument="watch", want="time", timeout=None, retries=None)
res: 9:11:42
